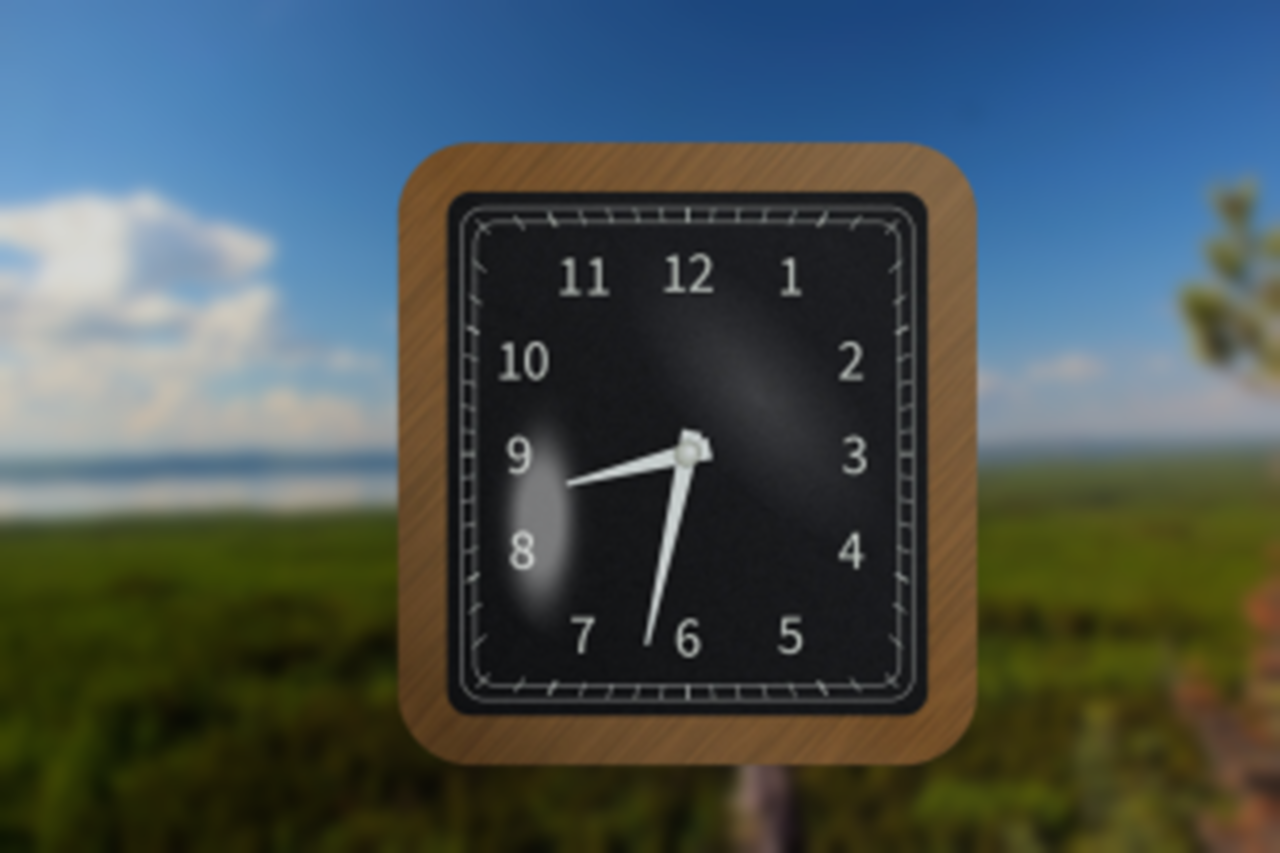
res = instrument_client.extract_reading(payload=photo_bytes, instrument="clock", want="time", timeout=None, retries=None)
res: 8:32
